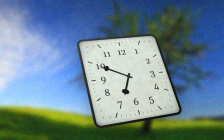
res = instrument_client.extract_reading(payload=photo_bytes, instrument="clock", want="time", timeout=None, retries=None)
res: 6:50
